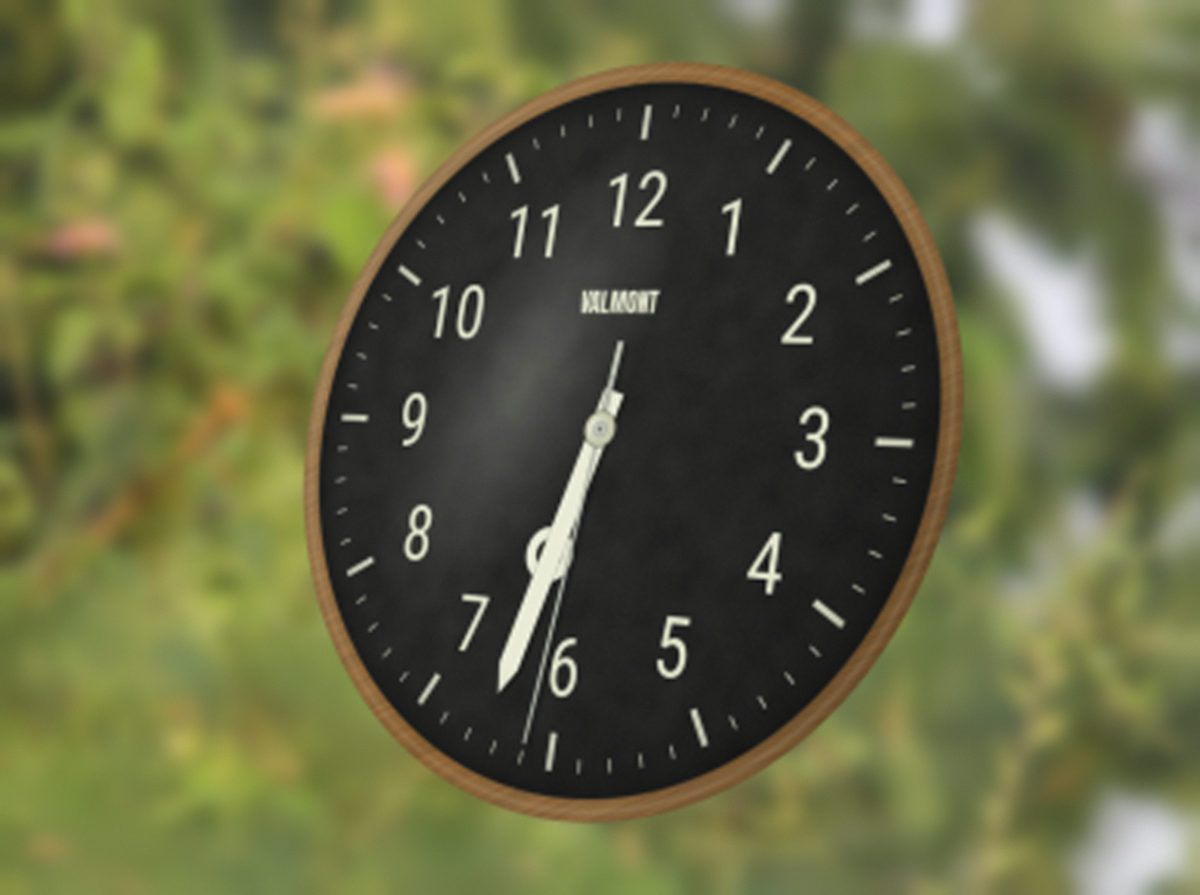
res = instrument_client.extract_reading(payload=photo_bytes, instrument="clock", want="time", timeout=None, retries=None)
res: 6:32:31
